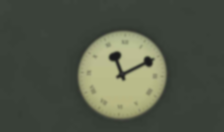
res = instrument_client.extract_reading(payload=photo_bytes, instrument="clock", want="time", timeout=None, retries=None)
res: 11:10
